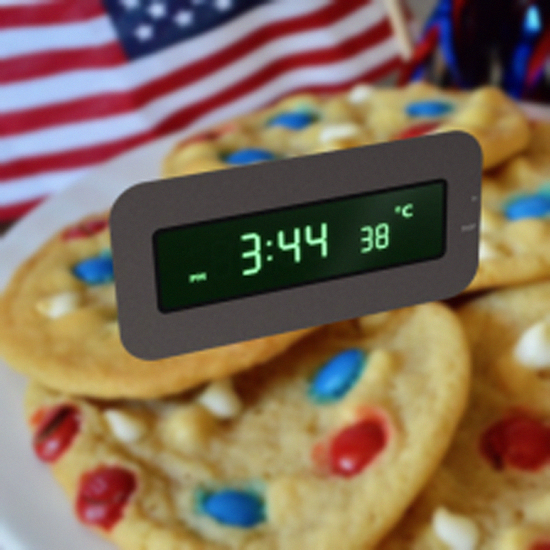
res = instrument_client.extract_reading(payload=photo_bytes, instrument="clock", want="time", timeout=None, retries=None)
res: 3:44
